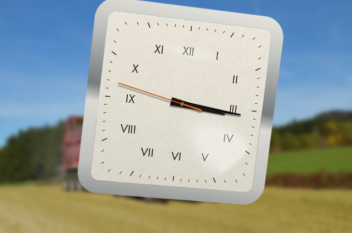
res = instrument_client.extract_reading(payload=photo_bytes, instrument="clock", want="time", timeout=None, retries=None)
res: 3:15:47
